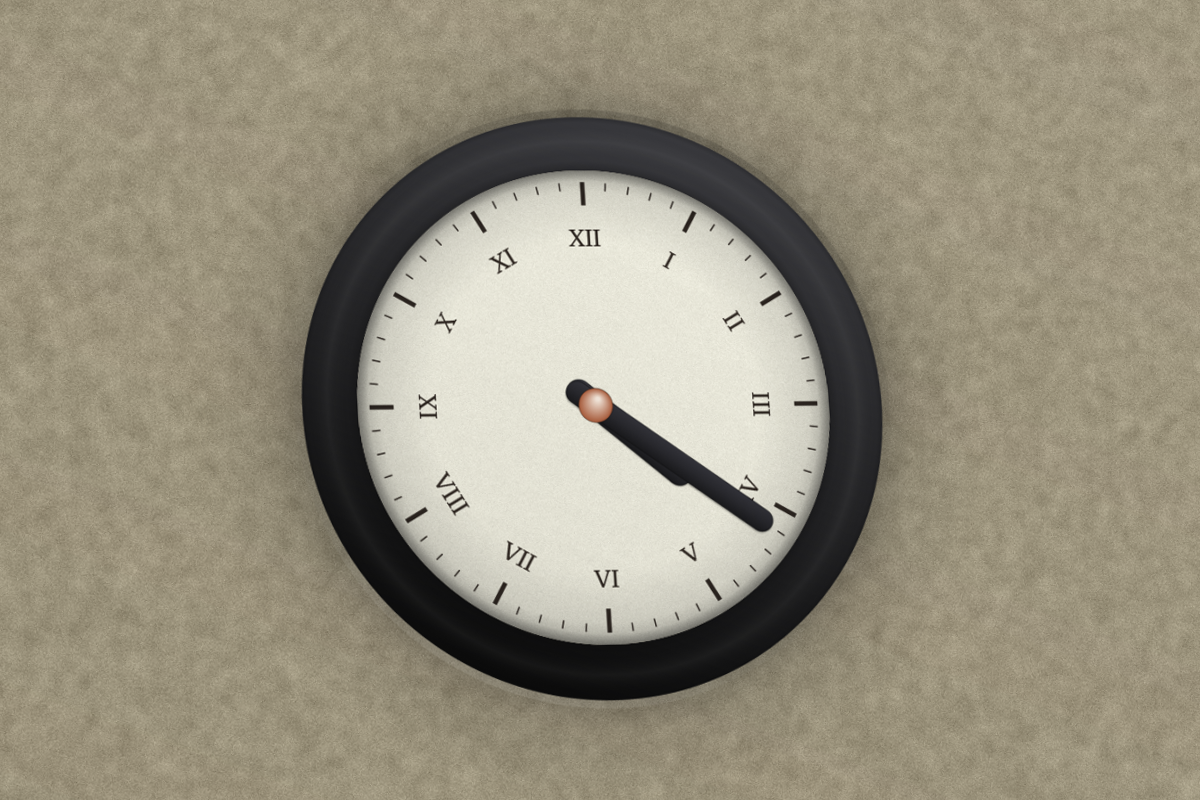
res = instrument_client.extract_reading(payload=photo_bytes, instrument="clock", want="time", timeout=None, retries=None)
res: 4:21
